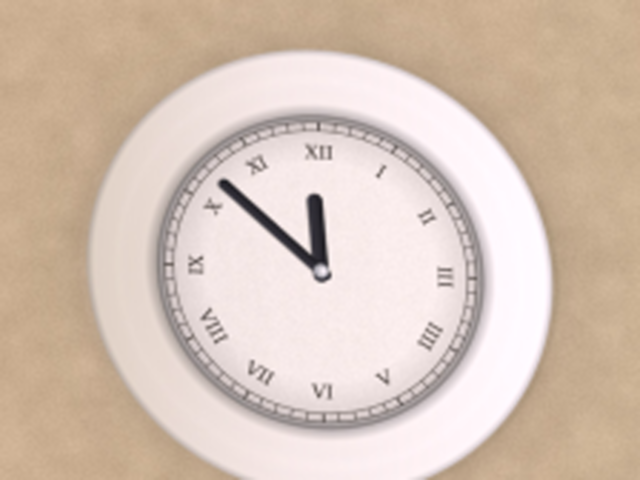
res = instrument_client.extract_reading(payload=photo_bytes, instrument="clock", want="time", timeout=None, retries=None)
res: 11:52
